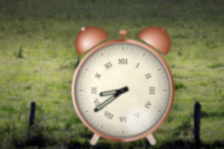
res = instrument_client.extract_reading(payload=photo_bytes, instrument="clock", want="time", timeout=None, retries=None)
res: 8:39
